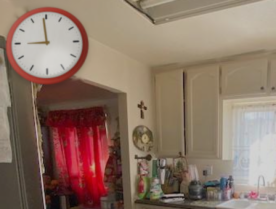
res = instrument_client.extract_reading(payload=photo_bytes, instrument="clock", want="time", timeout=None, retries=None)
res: 8:59
